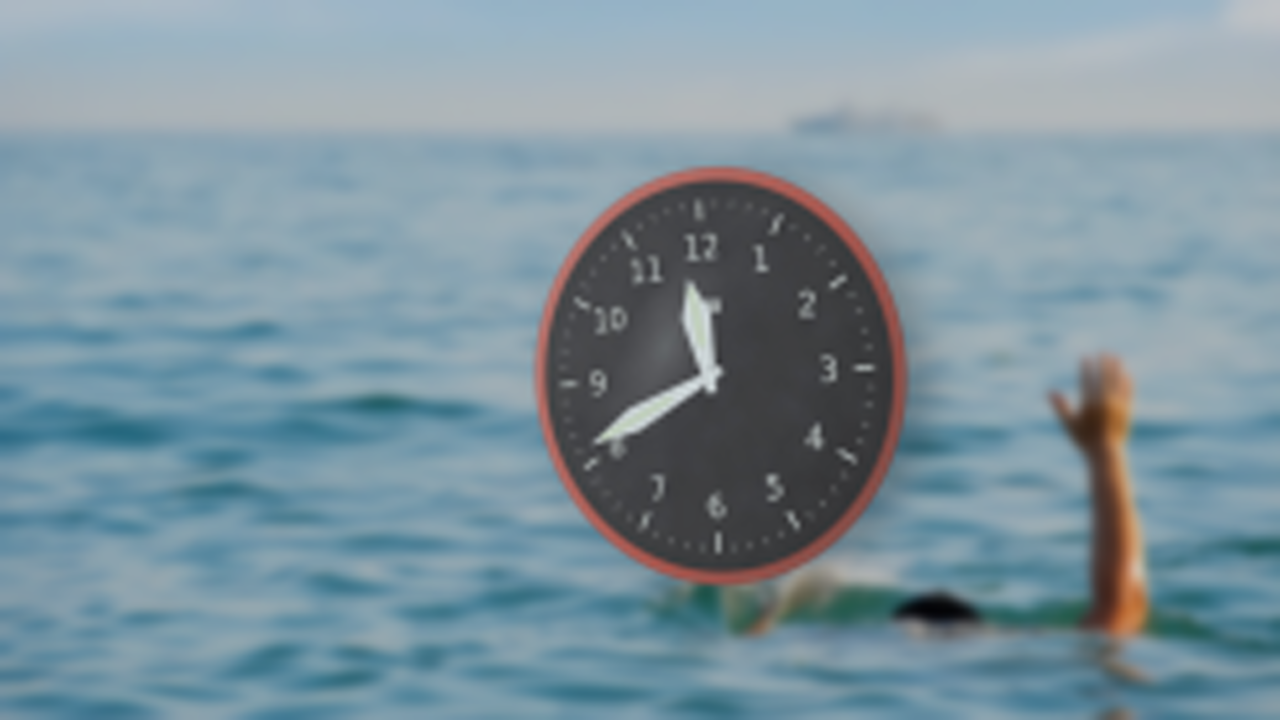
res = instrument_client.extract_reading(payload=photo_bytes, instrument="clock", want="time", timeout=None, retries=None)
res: 11:41
